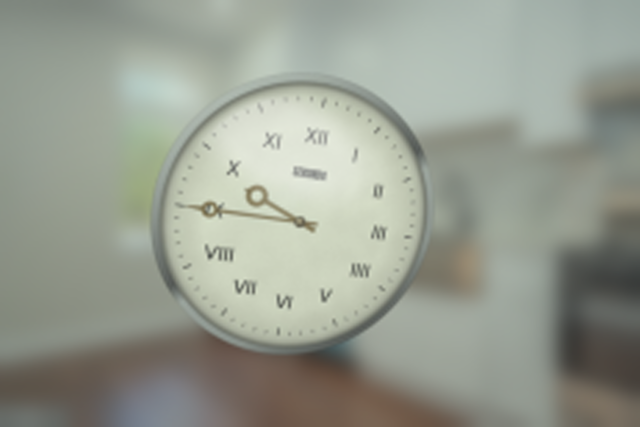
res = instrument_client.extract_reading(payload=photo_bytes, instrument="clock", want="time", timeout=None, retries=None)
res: 9:45
